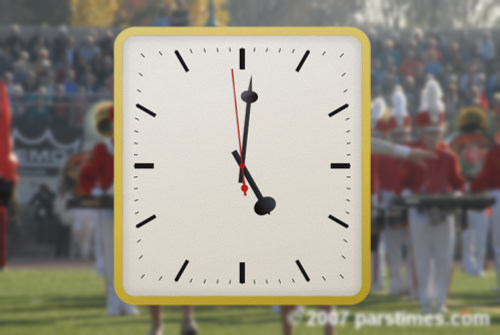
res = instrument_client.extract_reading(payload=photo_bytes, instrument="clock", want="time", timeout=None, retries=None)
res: 5:00:59
